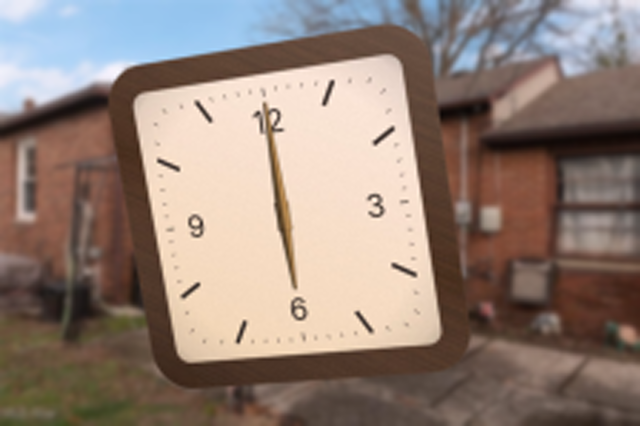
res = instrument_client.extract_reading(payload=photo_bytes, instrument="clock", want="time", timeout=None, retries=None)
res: 6:00
